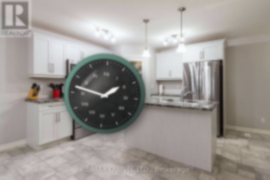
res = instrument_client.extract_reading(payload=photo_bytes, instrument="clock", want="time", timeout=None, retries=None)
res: 1:47
